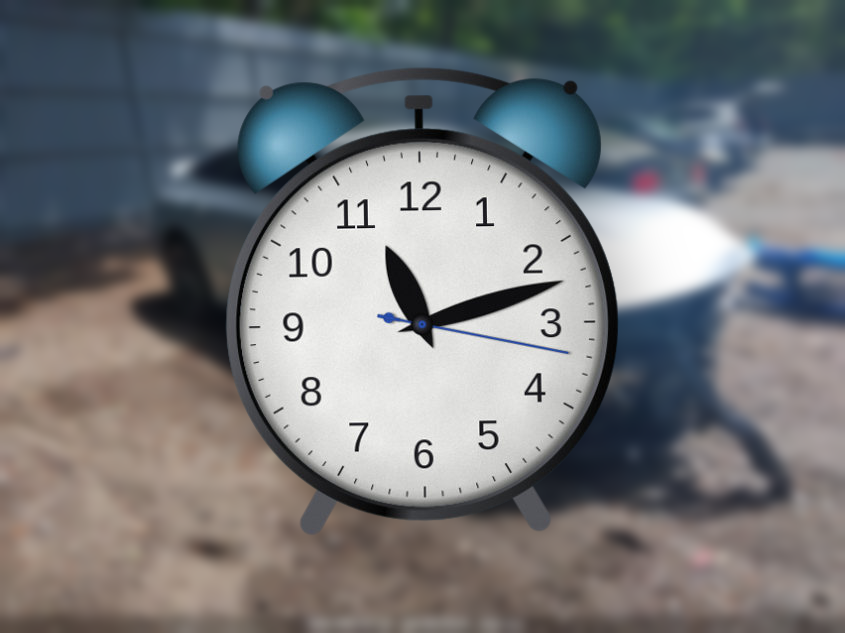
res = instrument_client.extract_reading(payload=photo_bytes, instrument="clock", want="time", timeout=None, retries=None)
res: 11:12:17
